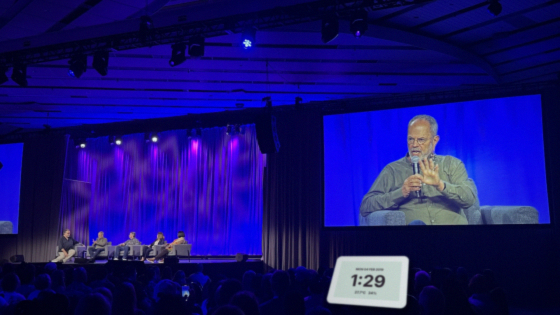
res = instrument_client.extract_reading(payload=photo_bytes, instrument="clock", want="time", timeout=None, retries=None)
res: 1:29
